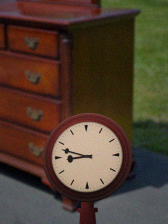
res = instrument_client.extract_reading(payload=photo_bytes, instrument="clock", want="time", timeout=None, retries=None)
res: 8:48
